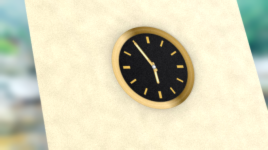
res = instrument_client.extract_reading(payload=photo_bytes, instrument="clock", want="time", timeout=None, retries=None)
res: 5:55
